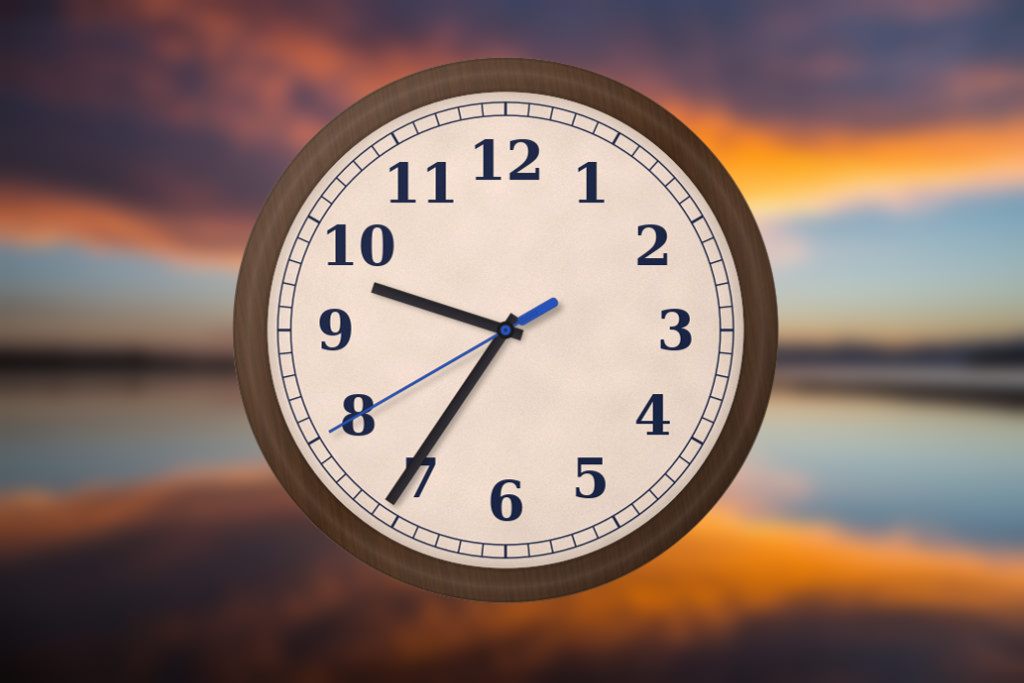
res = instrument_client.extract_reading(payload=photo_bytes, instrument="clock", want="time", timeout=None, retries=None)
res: 9:35:40
